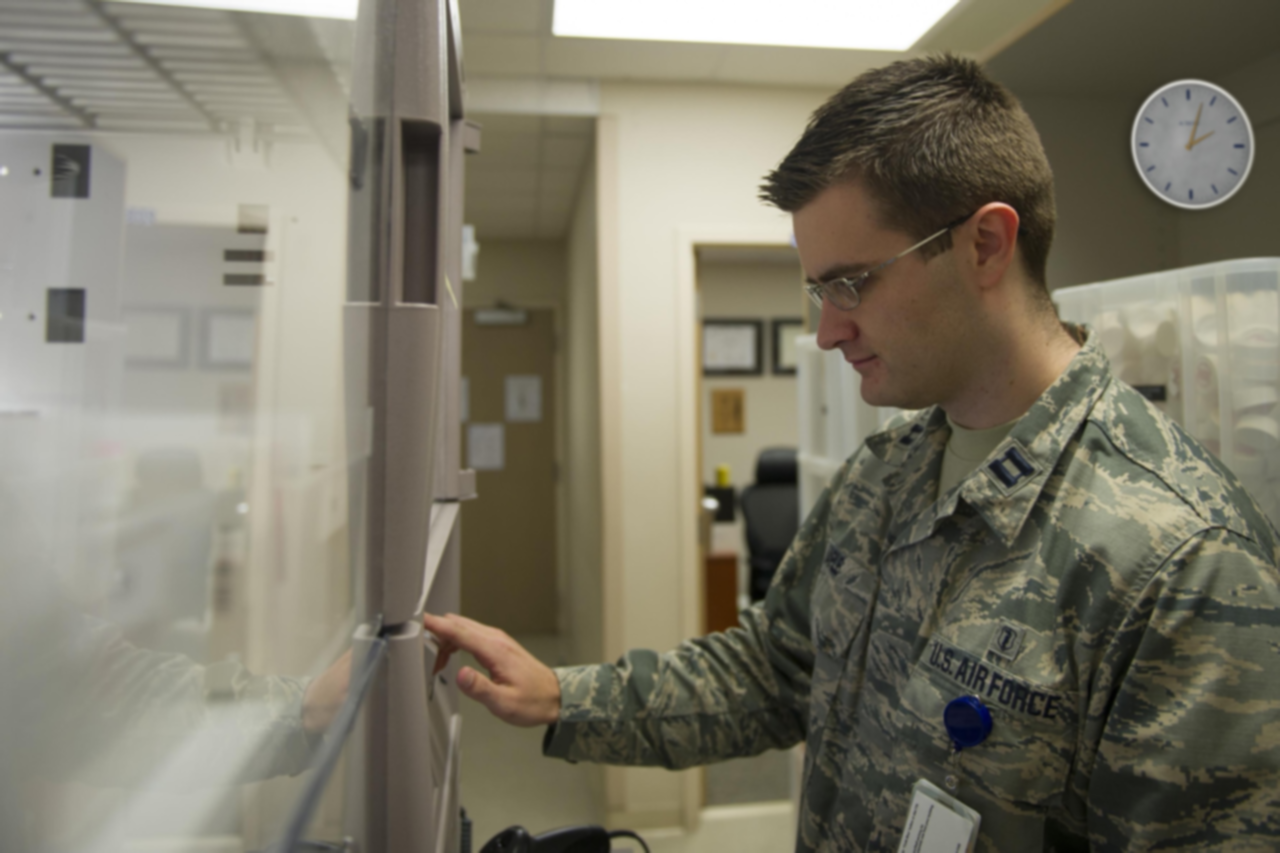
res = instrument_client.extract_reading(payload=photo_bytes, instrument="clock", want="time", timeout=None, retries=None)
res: 2:03
